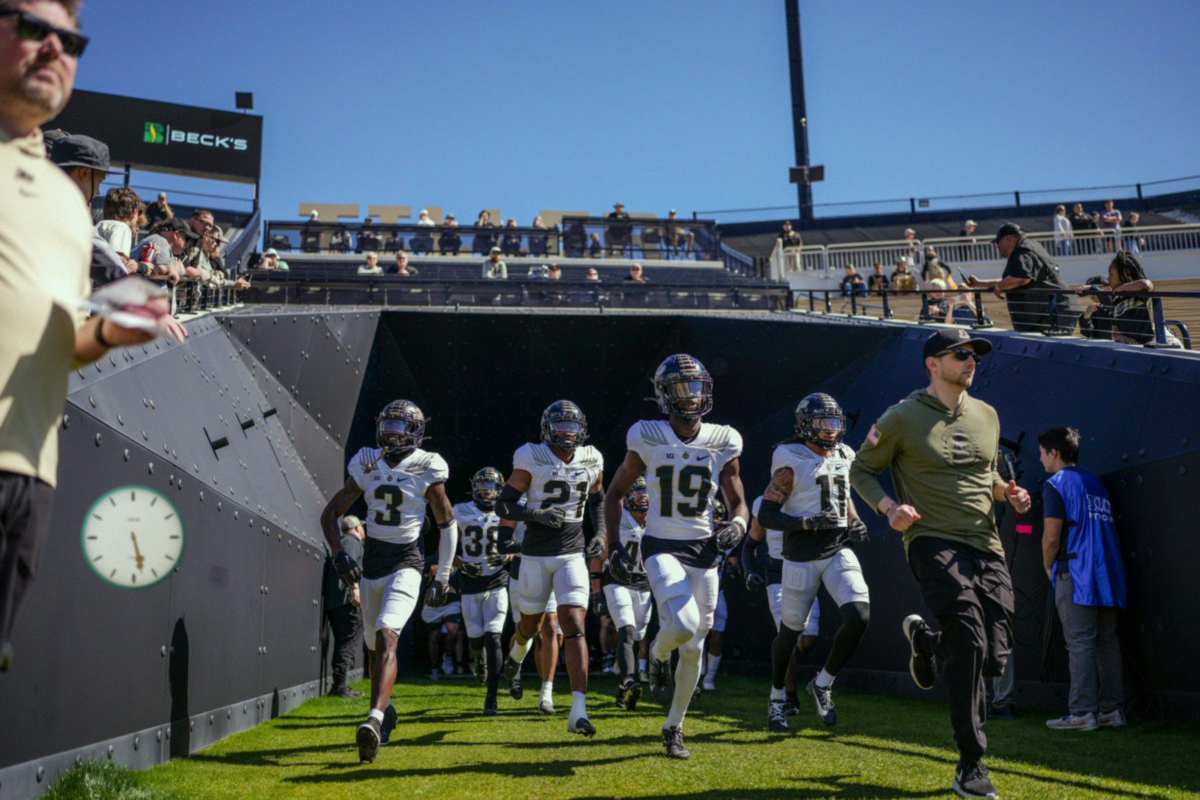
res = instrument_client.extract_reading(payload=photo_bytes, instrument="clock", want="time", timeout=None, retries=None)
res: 5:28
